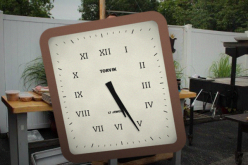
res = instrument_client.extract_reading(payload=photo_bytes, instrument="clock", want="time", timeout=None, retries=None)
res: 5:26
